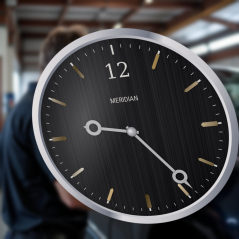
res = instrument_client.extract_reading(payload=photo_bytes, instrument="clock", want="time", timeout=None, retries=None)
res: 9:24
